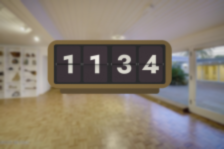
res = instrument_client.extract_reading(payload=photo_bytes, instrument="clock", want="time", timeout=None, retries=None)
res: 11:34
